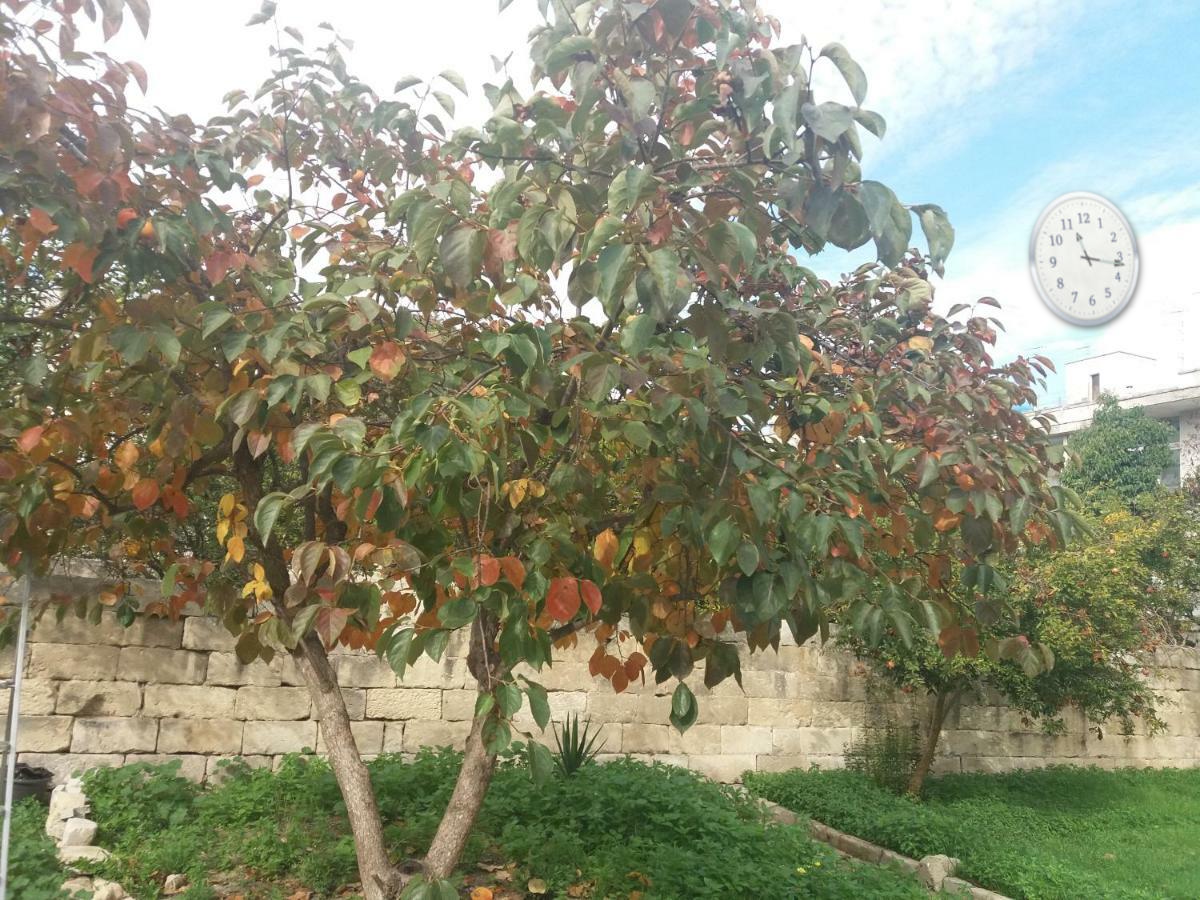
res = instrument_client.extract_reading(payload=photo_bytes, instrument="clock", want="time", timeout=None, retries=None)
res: 11:17
